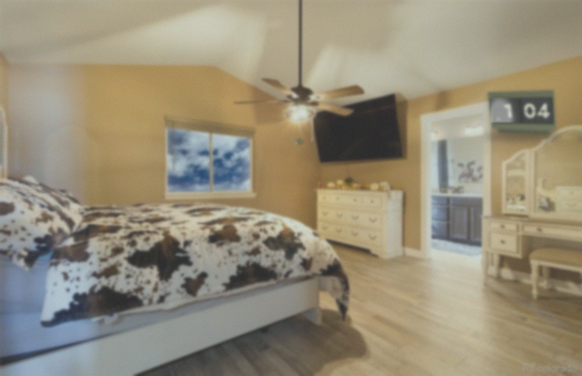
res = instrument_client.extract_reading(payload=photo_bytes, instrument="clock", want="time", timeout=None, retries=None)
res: 1:04
